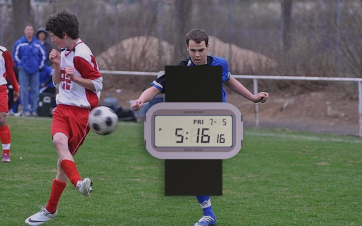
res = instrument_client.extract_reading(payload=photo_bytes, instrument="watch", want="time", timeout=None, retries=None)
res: 5:16:16
